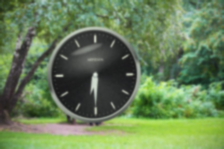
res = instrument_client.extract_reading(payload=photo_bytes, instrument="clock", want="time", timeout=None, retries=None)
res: 6:30
